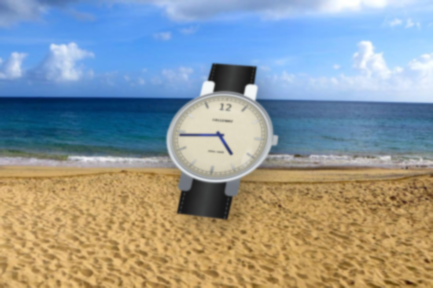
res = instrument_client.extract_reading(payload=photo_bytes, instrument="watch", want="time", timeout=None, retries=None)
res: 4:44
